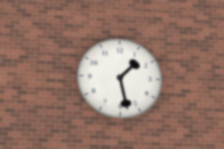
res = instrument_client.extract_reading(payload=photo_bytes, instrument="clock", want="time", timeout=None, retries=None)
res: 1:28
